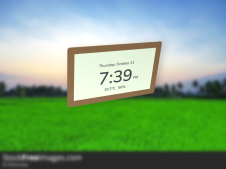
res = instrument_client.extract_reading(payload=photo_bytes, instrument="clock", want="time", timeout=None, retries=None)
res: 7:39
